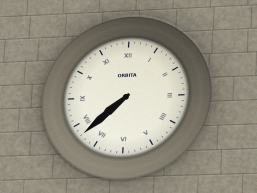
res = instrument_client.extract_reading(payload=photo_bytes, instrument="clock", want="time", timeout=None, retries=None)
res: 7:38
